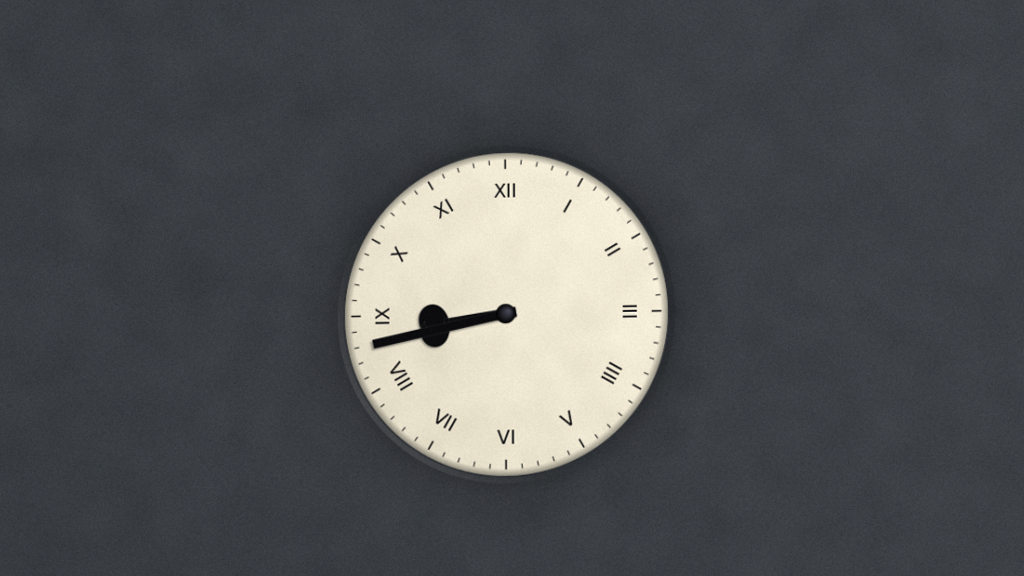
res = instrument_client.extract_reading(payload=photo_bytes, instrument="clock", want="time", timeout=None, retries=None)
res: 8:43
